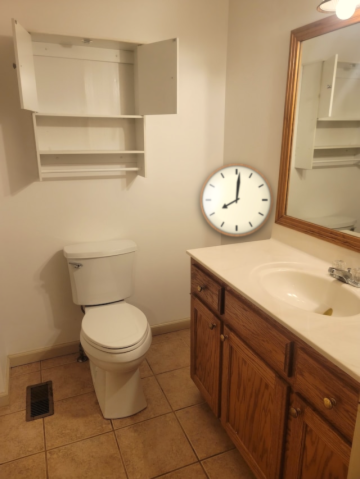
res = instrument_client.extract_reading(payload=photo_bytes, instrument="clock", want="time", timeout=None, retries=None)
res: 8:01
